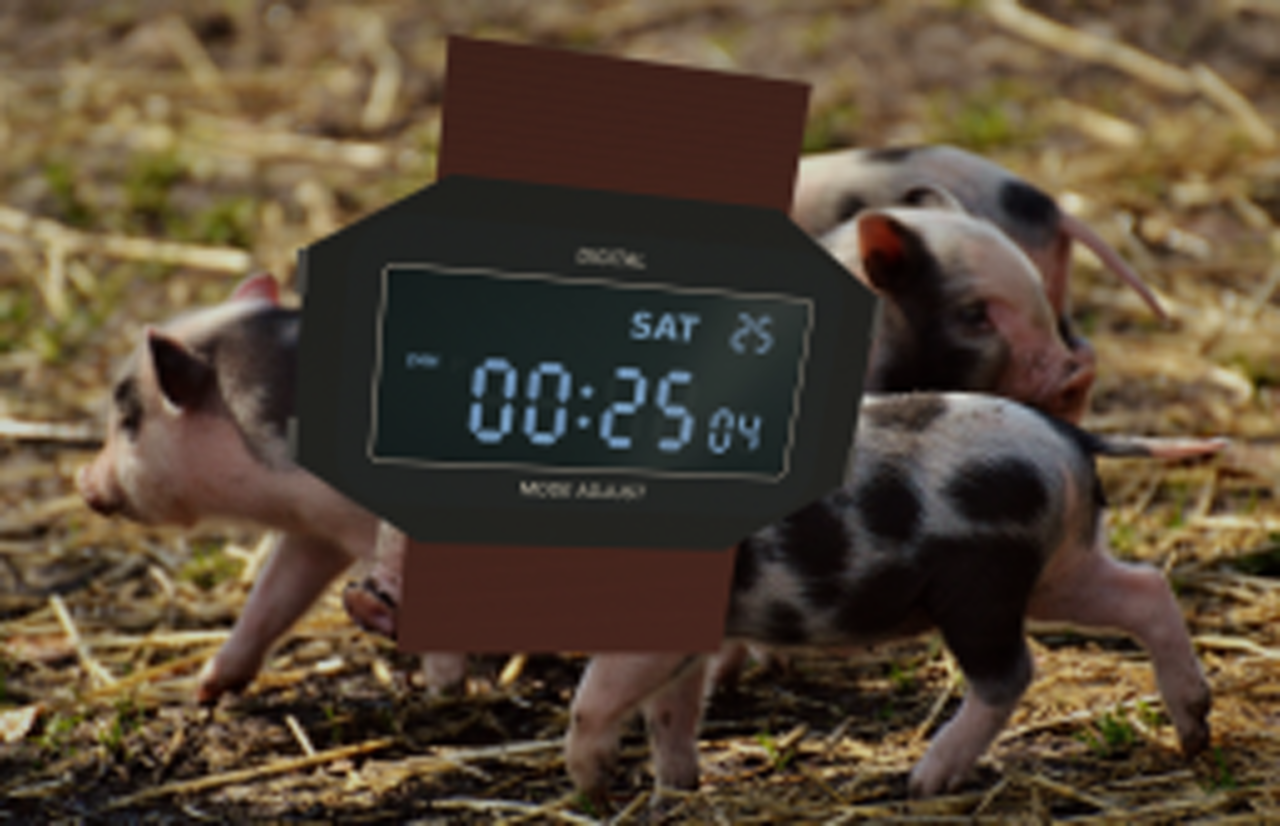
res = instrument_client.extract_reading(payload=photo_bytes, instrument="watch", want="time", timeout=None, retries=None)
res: 0:25:04
